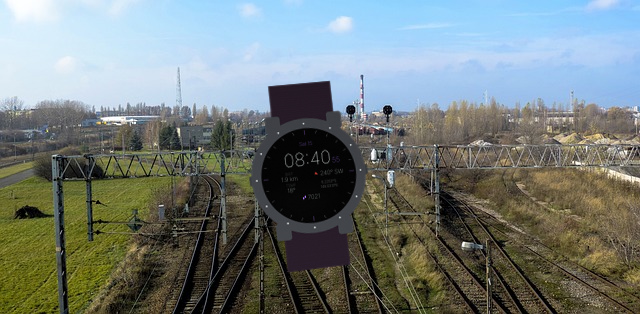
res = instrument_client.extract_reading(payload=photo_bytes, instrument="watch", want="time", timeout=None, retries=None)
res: 8:40
